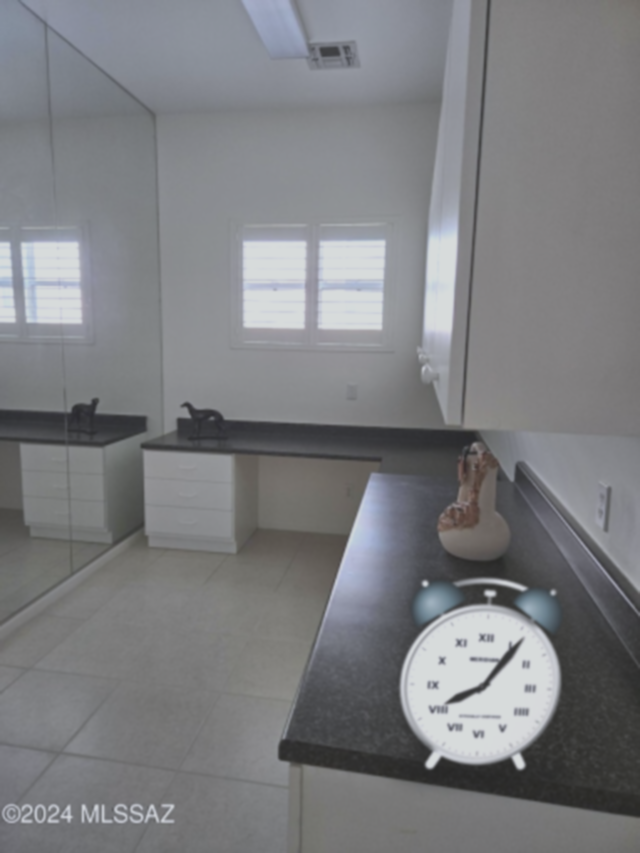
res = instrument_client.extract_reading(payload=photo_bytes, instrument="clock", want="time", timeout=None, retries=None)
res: 8:06
